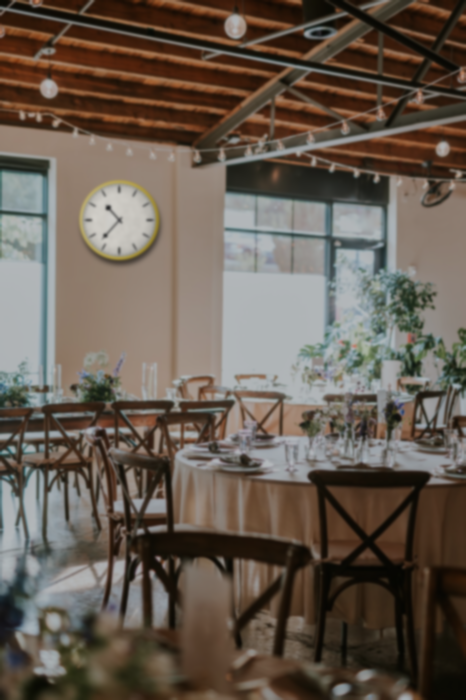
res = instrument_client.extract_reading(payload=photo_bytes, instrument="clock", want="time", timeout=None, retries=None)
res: 10:37
